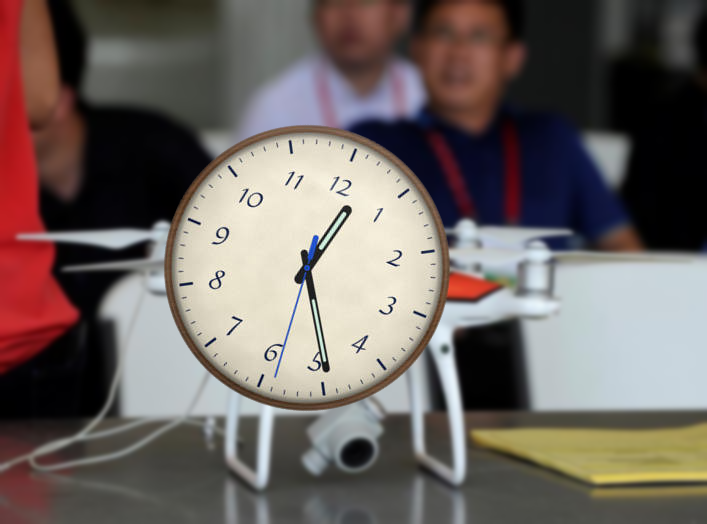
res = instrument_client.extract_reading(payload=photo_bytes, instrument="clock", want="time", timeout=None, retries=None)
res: 12:24:29
